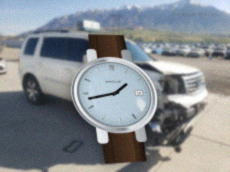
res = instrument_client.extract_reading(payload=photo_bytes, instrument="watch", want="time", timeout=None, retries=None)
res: 1:43
